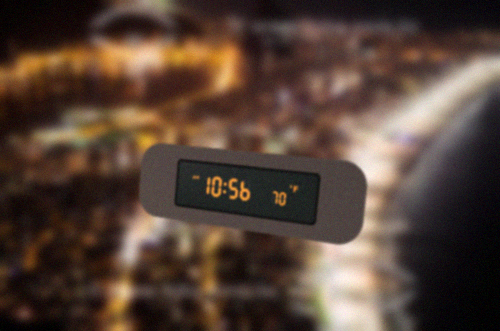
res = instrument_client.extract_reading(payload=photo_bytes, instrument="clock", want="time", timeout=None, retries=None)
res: 10:56
